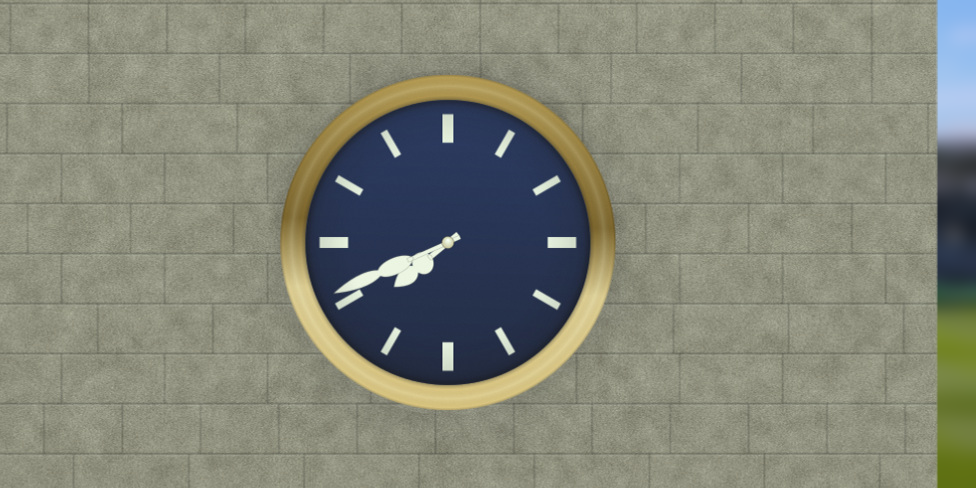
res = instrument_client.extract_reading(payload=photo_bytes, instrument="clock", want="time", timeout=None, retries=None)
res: 7:41
